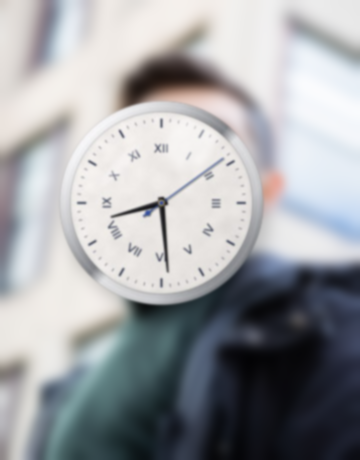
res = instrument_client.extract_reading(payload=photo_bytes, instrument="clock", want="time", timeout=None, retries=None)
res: 8:29:09
